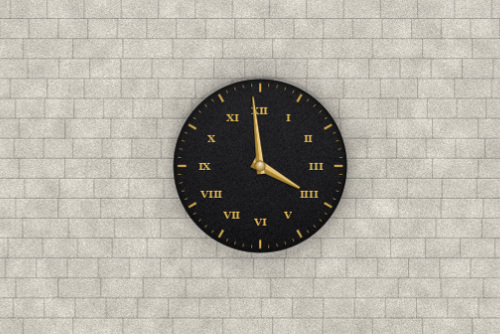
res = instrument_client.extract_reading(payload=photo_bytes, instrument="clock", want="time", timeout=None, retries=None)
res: 3:59
